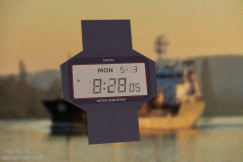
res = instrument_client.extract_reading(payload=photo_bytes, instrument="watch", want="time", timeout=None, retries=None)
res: 8:28:05
